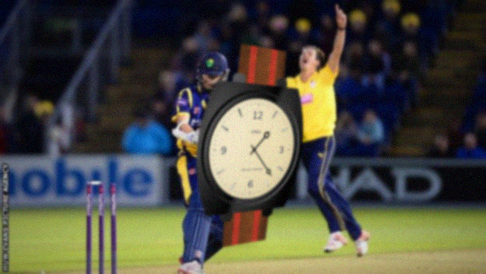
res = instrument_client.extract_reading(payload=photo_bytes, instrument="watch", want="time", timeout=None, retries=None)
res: 1:23
